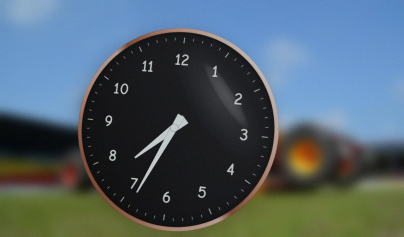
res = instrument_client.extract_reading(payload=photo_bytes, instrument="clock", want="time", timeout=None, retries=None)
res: 7:34
